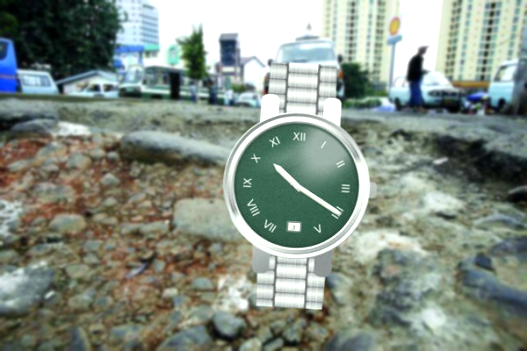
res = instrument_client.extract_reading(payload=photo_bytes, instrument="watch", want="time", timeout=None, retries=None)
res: 10:20
